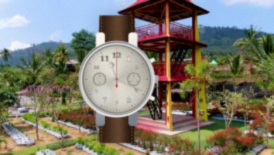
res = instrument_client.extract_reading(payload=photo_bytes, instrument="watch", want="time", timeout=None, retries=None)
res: 11:19
